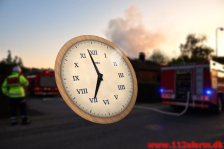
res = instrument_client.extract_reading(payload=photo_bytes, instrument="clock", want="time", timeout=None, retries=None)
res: 6:58
